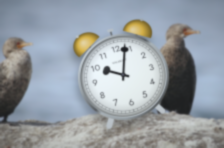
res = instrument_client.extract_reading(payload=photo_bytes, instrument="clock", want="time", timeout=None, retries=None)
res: 10:03
